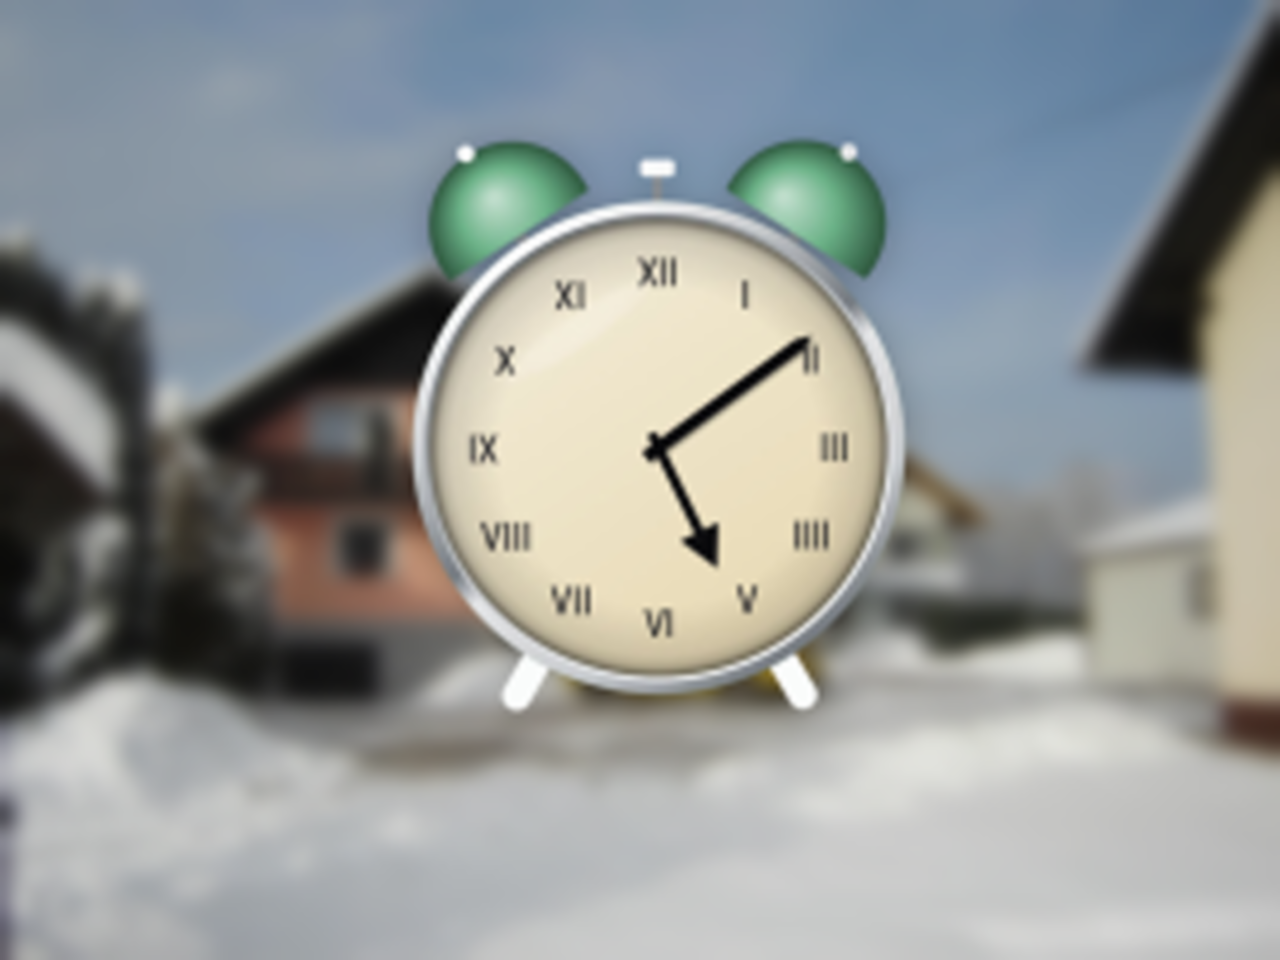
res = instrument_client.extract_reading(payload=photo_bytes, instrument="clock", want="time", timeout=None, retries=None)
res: 5:09
